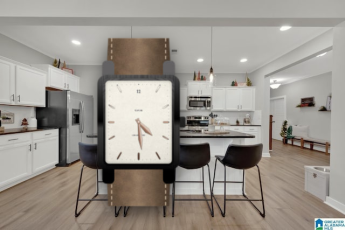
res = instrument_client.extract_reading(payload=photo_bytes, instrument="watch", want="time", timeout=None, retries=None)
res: 4:29
